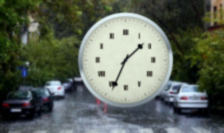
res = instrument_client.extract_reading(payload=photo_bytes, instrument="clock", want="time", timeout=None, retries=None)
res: 1:34
